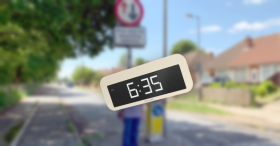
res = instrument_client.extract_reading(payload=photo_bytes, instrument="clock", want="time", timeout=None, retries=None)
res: 6:35
